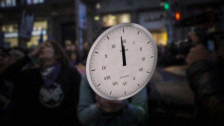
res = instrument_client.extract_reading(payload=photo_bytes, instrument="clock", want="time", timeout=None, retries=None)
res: 11:59
